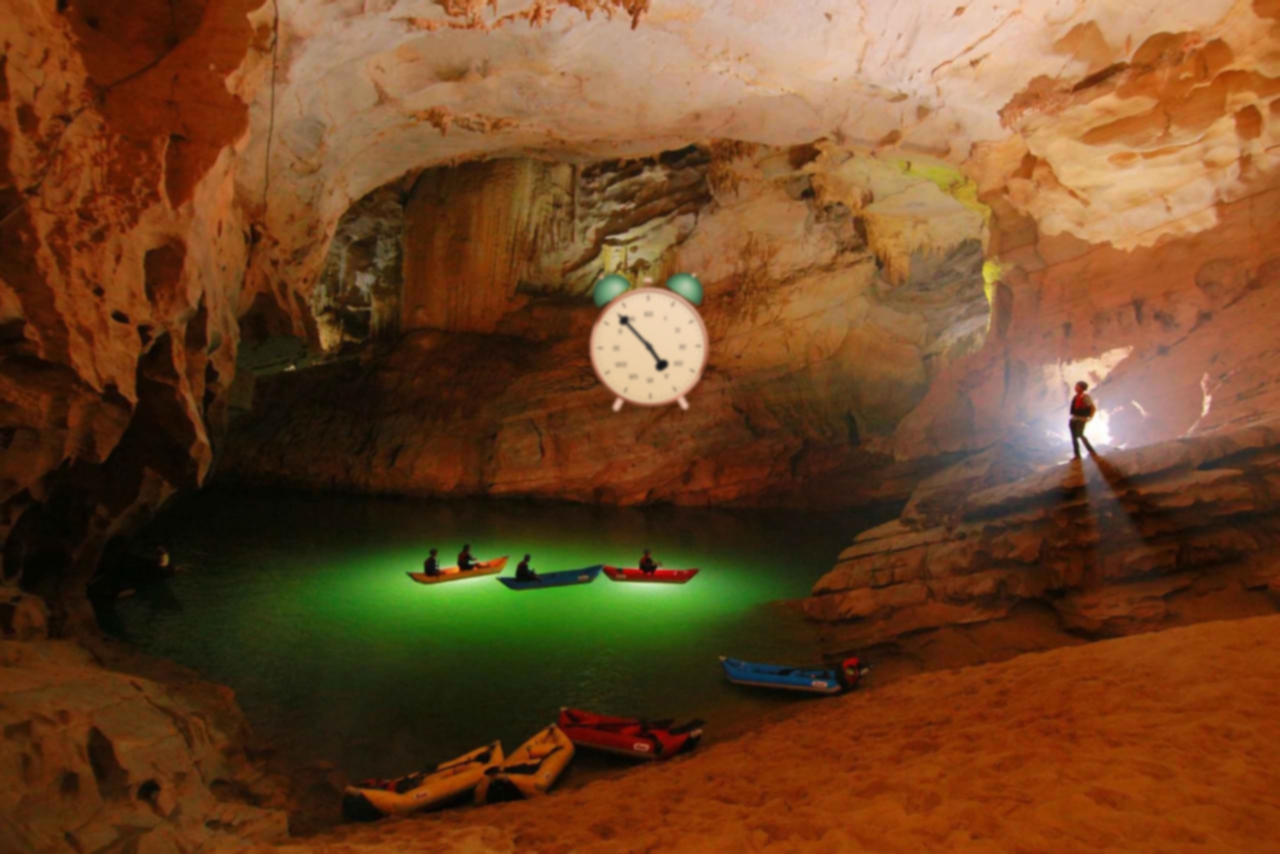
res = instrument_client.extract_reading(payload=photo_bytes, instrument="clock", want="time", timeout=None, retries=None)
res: 4:53
